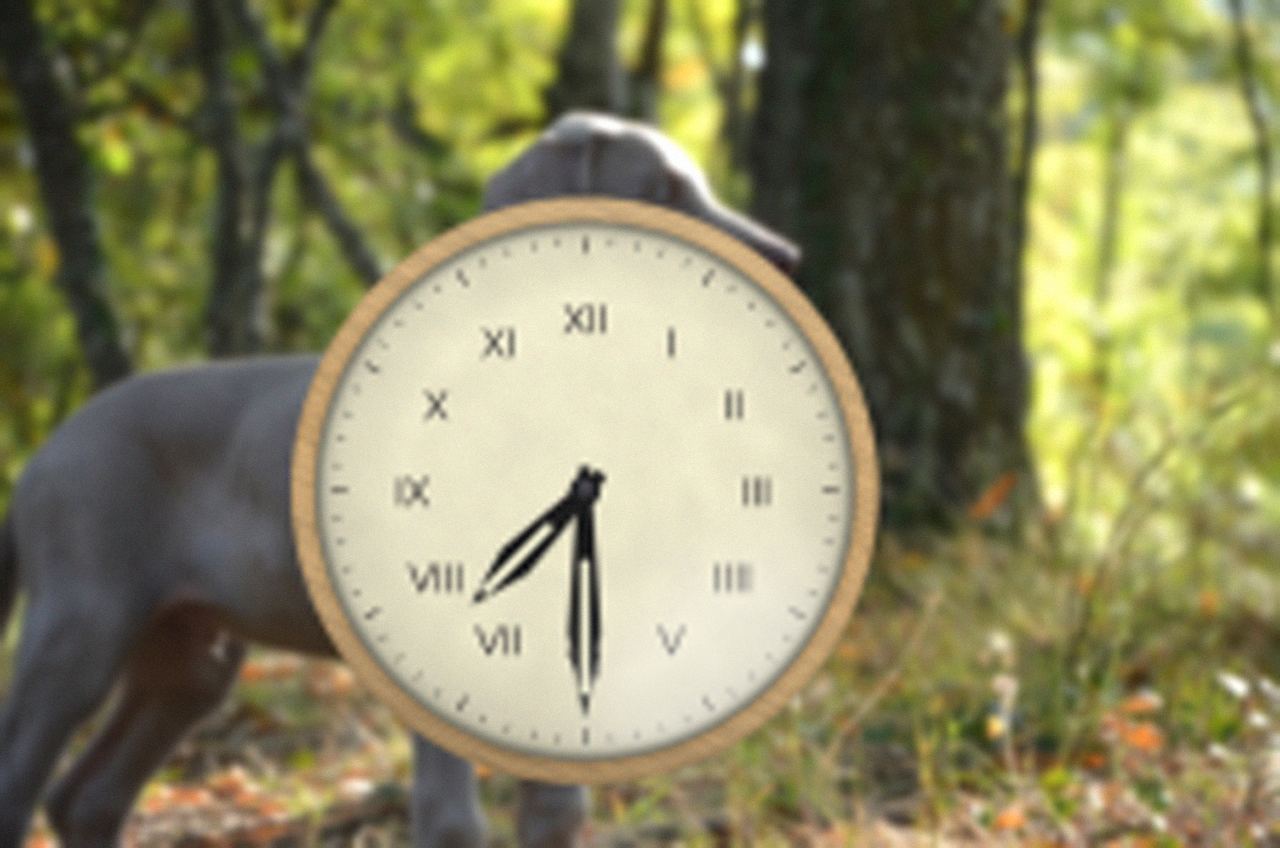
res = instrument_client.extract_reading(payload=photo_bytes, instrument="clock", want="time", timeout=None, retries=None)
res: 7:30
